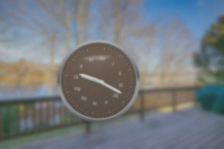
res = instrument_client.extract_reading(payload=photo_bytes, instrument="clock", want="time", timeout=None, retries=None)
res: 9:18
